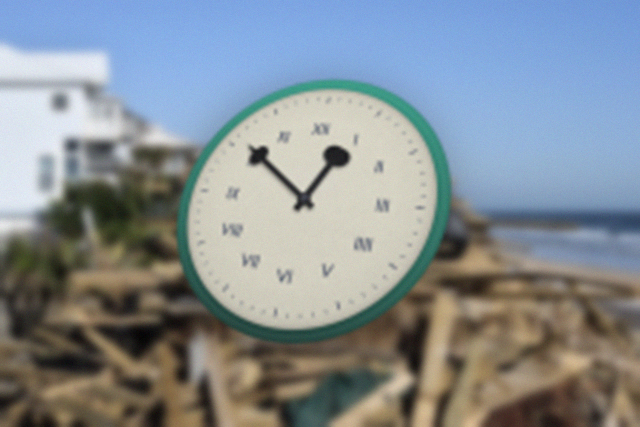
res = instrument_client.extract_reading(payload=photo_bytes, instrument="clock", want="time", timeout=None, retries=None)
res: 12:51
